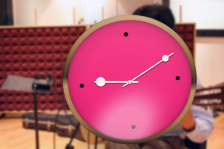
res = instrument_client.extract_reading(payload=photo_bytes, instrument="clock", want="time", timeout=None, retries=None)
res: 9:10
